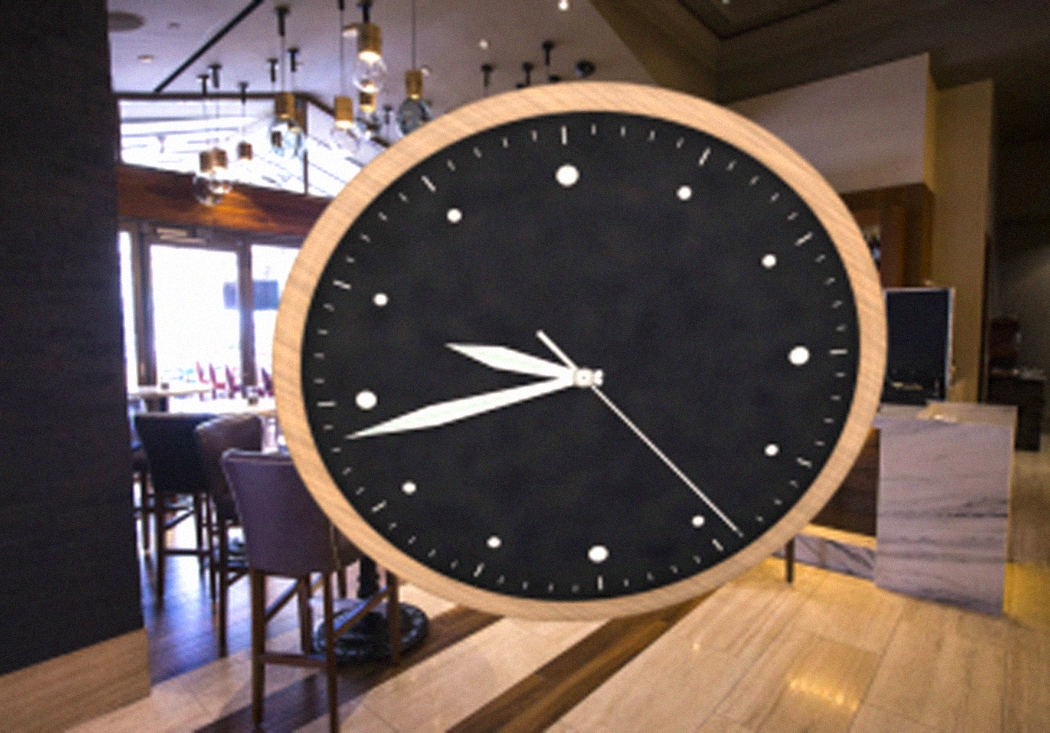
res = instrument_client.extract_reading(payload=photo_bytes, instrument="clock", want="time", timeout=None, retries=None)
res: 9:43:24
